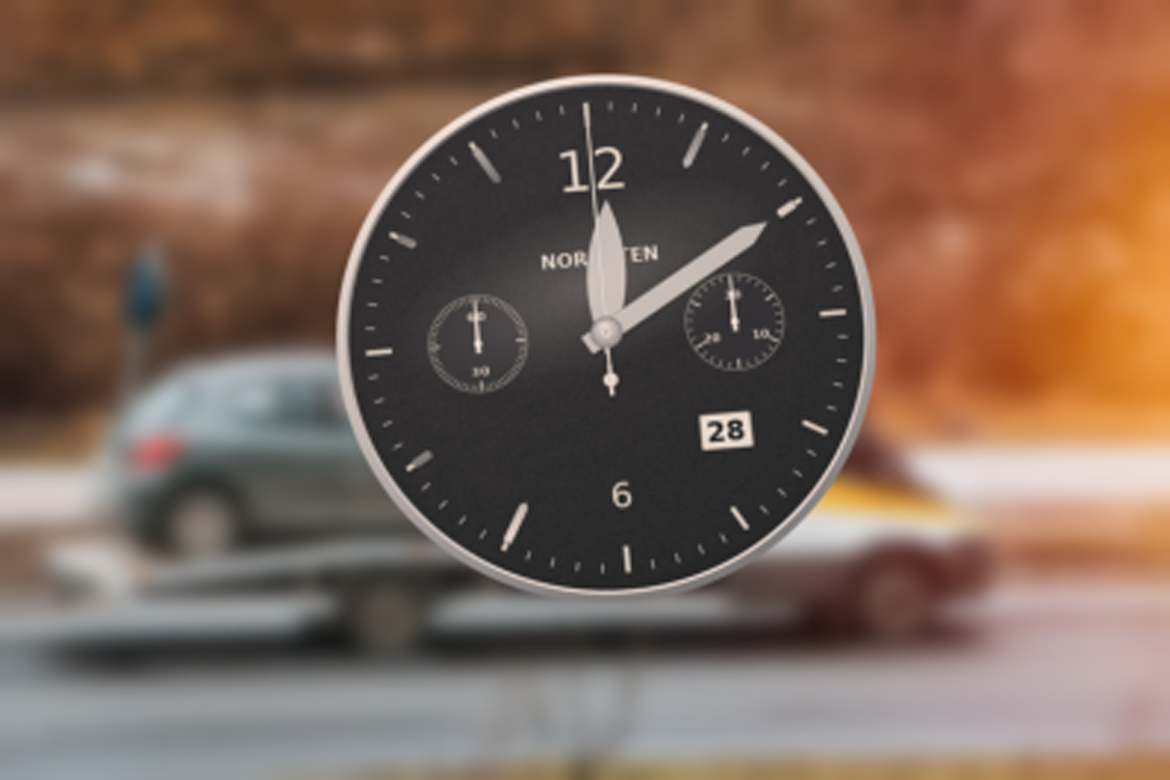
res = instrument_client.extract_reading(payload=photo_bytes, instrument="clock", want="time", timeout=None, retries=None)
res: 12:10
